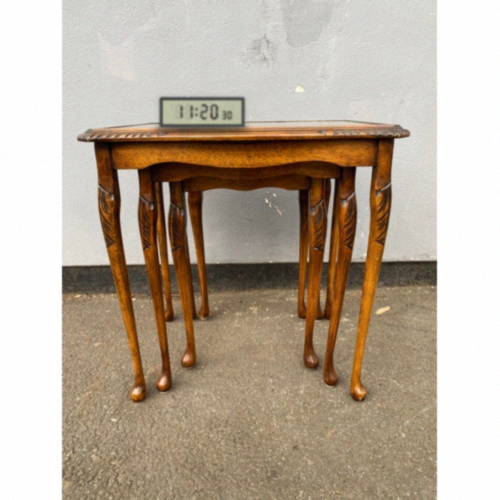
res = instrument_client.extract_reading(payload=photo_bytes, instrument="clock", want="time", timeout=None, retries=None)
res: 11:20
